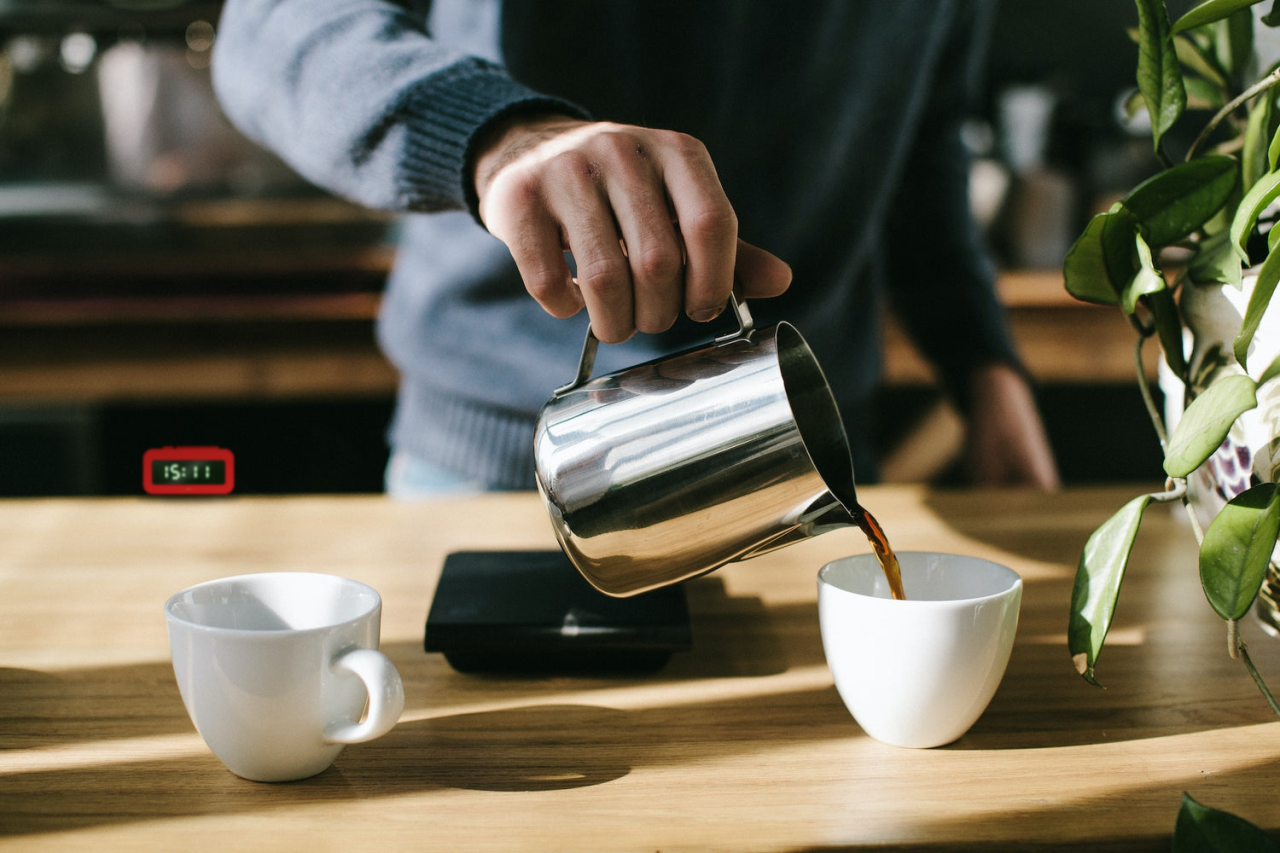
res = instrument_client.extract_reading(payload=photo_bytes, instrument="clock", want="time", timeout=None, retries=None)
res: 15:11
